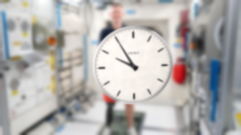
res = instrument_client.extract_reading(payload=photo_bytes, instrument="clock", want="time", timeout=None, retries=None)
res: 9:55
